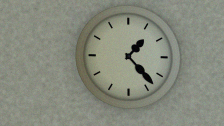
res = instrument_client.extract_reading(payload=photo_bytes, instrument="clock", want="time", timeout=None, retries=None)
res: 1:23
